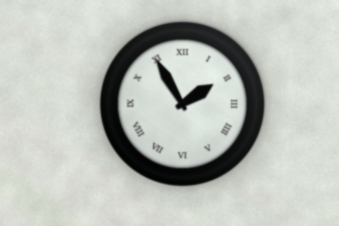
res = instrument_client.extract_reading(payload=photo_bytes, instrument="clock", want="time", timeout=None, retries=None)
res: 1:55
